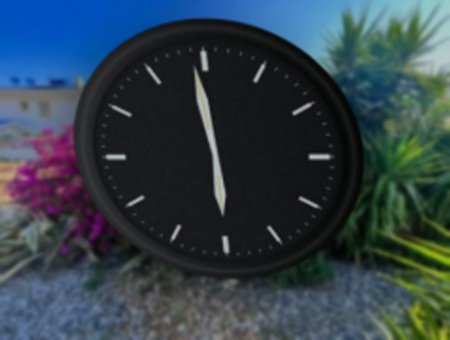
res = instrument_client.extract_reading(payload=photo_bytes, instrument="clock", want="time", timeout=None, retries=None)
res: 5:59
